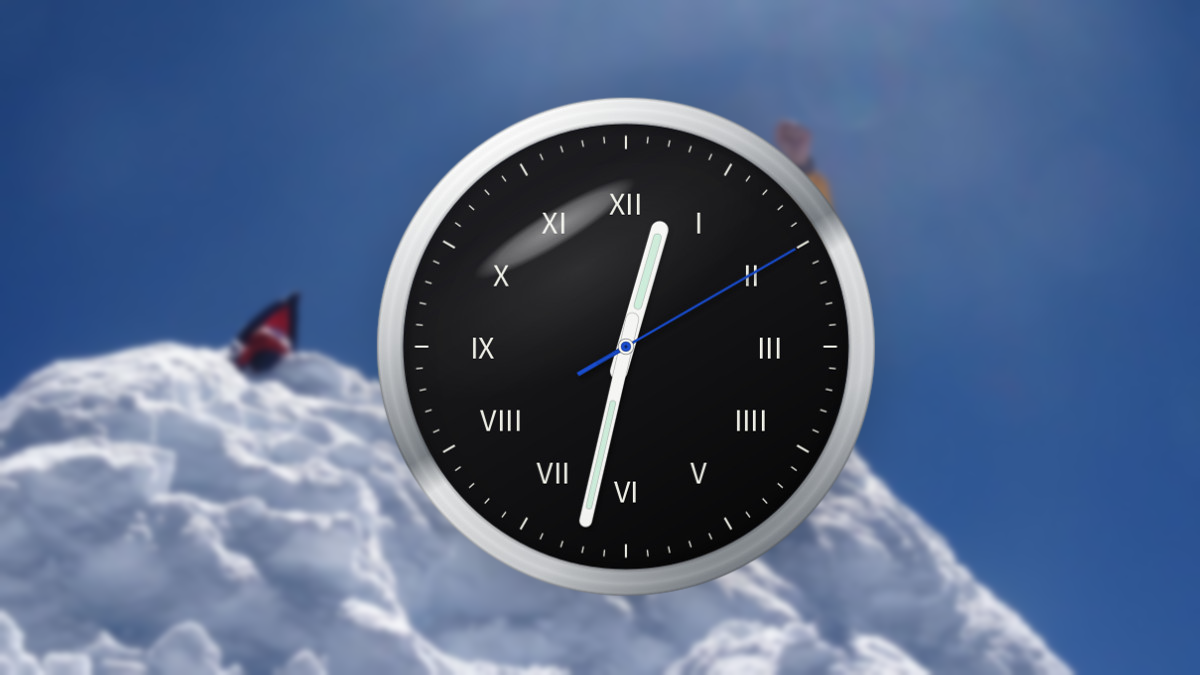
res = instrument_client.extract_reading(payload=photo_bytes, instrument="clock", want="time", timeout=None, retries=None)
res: 12:32:10
